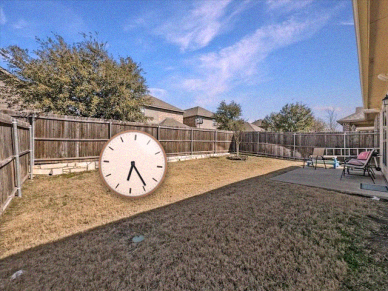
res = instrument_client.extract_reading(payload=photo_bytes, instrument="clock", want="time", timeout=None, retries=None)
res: 6:24
